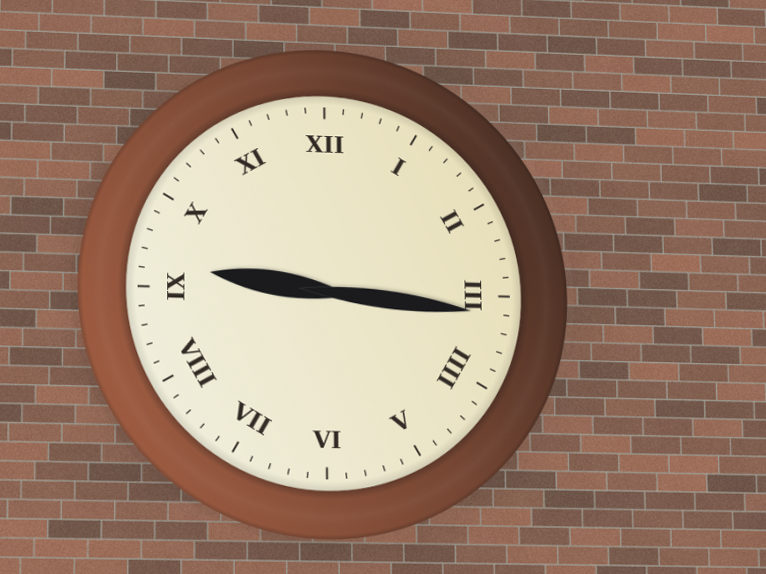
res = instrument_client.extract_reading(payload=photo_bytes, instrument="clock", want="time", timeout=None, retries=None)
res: 9:16
